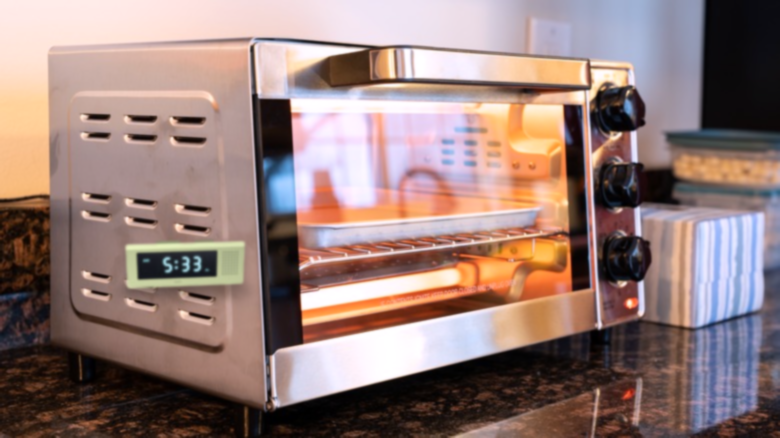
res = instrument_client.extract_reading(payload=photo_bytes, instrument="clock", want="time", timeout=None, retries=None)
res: 5:33
